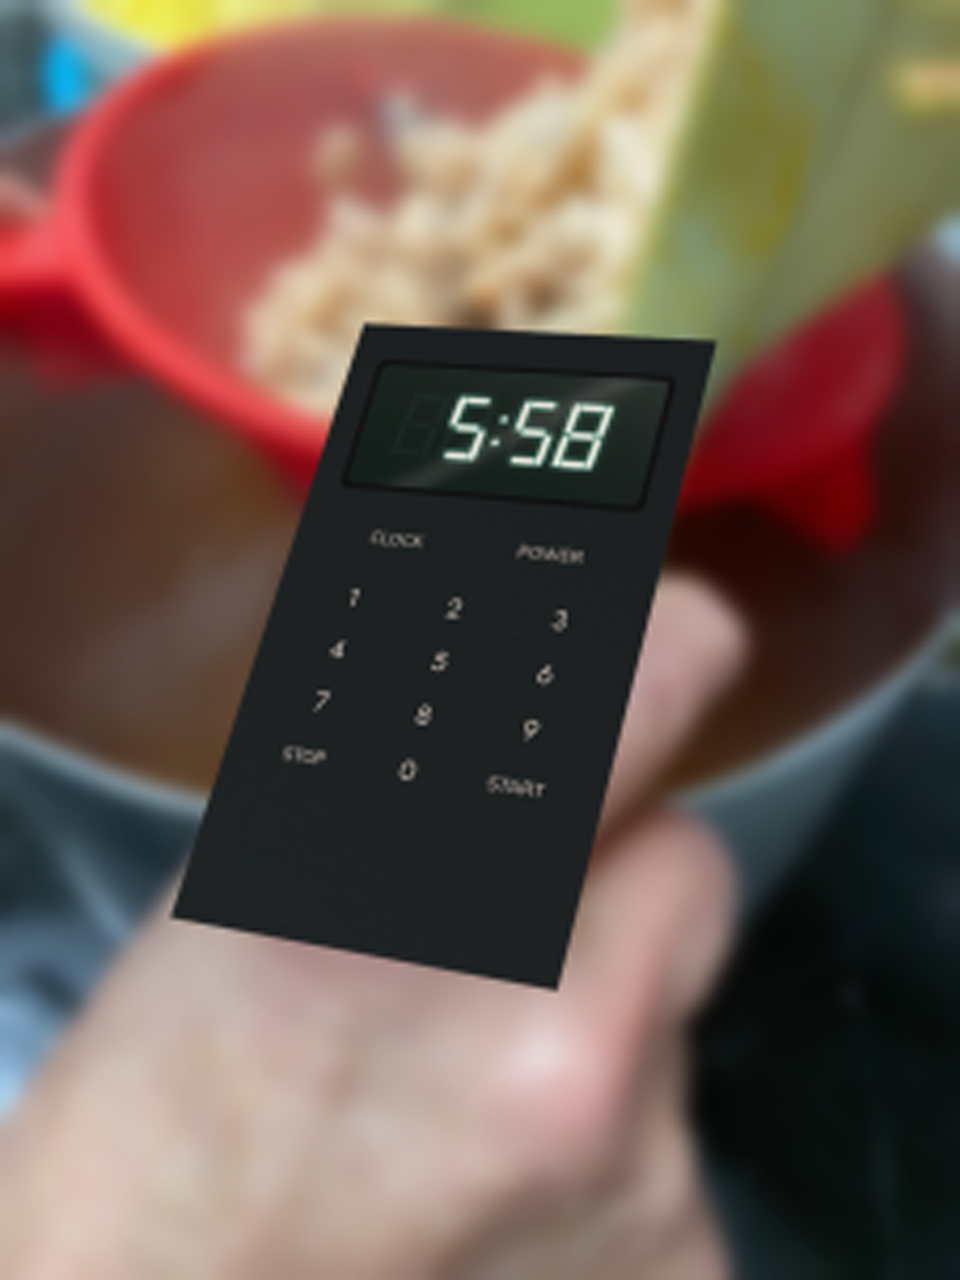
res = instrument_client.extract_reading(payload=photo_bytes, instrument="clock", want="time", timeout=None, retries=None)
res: 5:58
